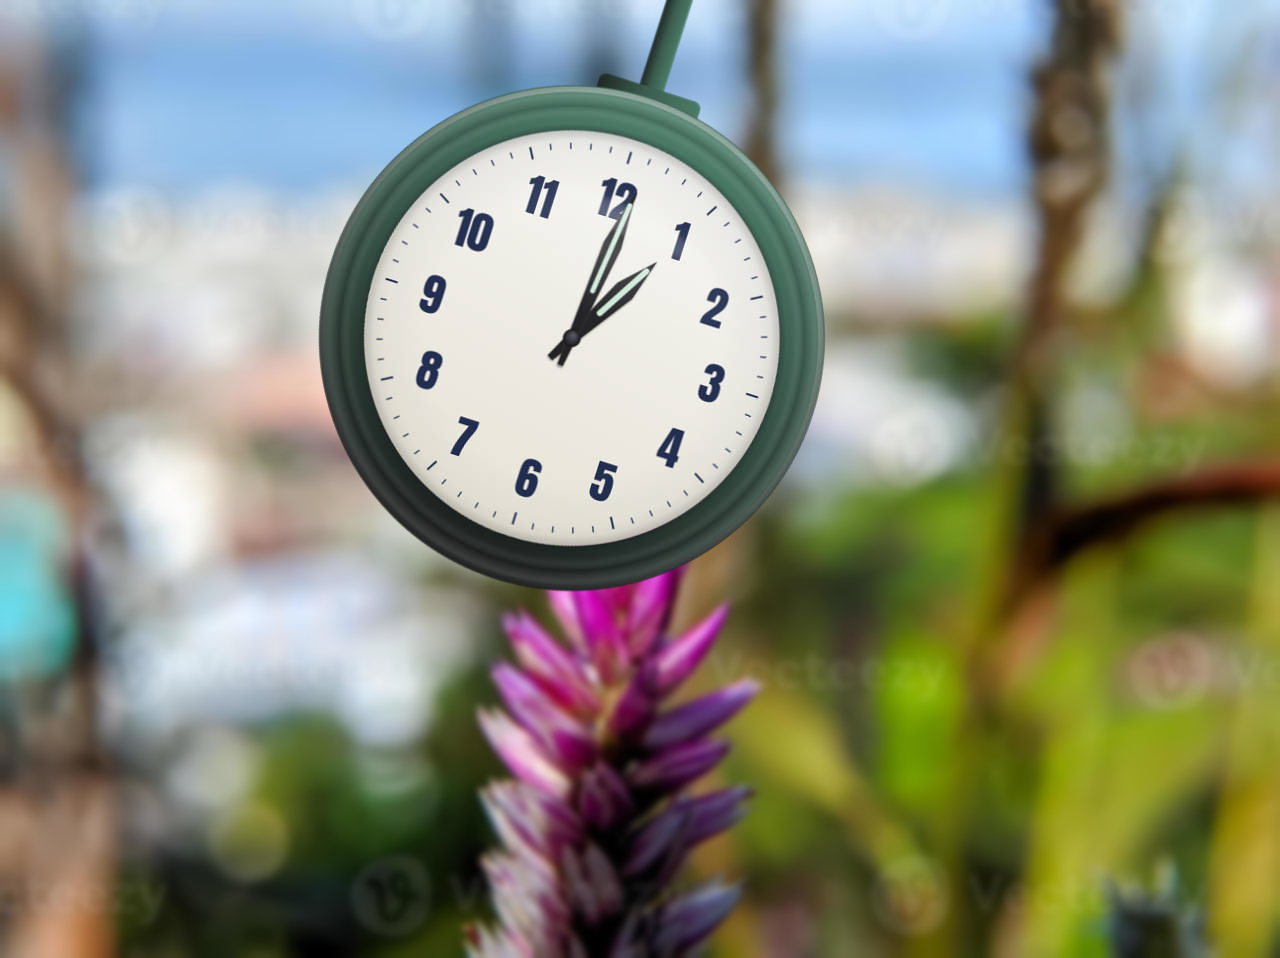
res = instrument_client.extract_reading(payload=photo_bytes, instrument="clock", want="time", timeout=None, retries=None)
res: 1:01
